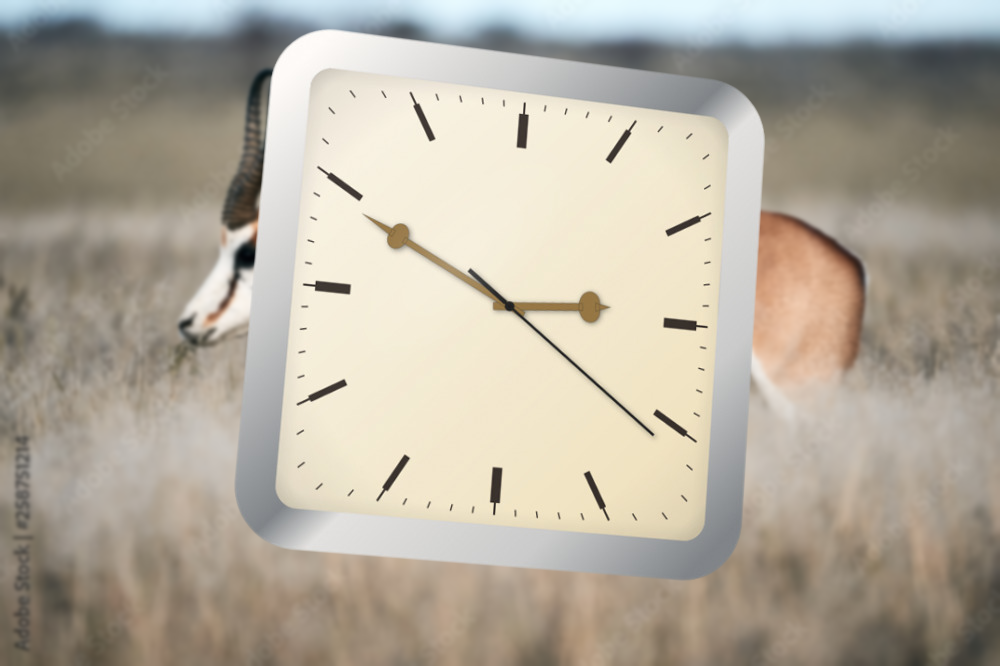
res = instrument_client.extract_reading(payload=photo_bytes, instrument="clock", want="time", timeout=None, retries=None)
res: 2:49:21
